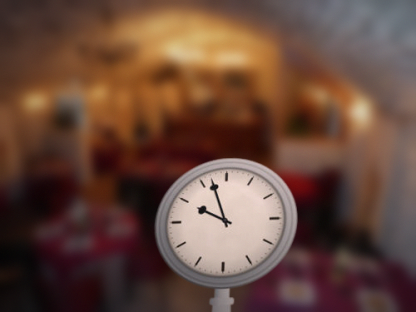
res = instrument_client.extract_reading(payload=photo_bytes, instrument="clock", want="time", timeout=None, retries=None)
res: 9:57
